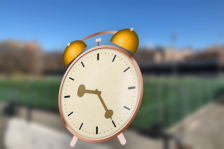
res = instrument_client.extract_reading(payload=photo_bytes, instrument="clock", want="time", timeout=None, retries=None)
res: 9:25
